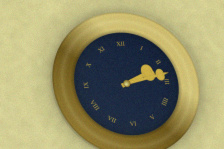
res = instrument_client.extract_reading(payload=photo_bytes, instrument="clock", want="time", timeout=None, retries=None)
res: 2:13
